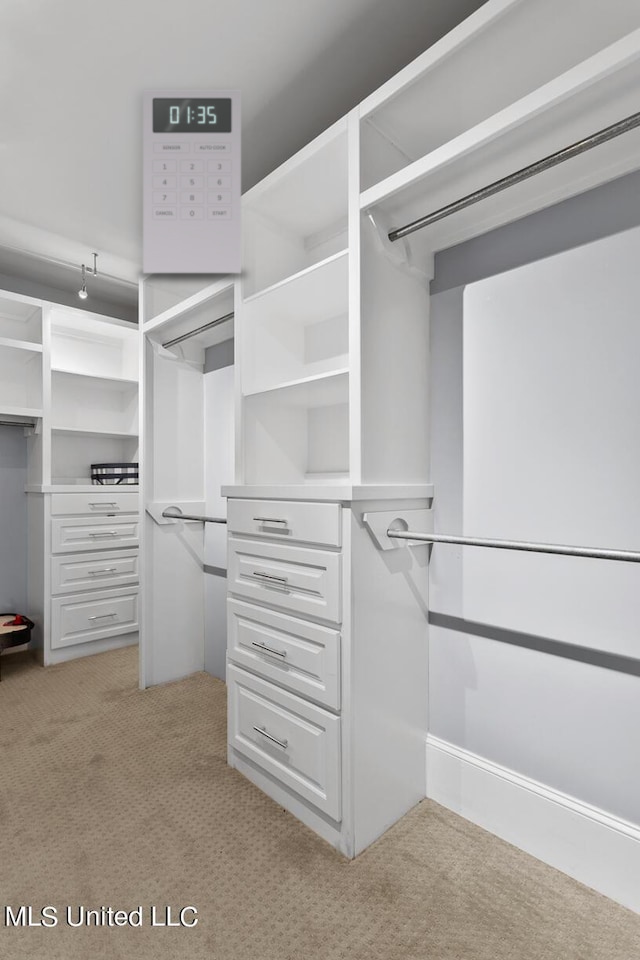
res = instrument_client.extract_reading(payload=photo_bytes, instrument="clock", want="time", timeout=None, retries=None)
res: 1:35
